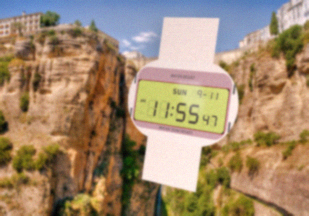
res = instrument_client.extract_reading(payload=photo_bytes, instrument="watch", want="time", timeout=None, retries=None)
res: 11:55:47
